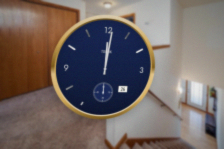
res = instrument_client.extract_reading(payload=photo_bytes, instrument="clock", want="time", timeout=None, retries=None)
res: 12:01
